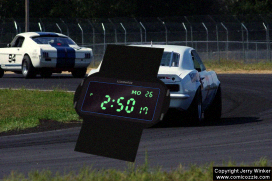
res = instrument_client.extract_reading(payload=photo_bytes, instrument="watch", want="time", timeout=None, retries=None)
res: 2:50:17
